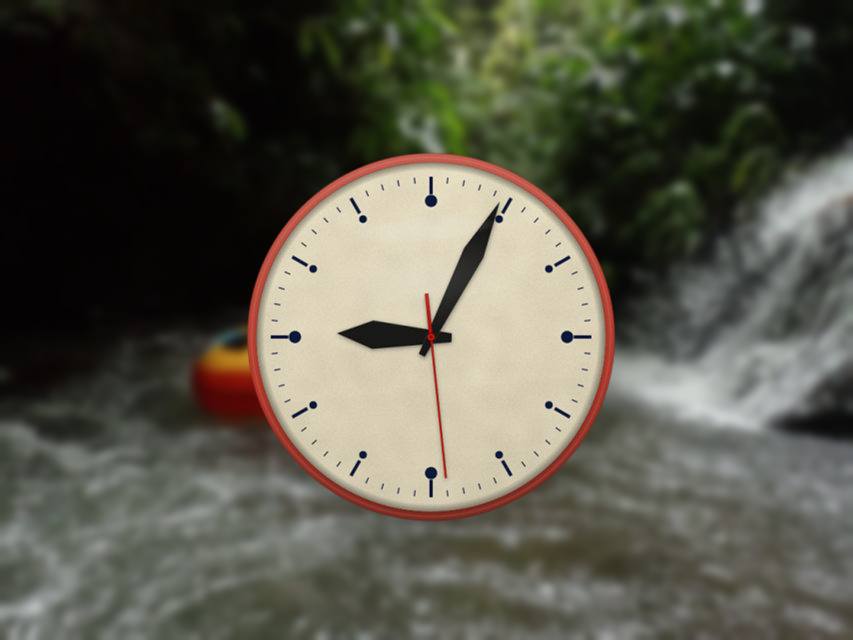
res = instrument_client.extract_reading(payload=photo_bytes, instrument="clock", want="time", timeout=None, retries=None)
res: 9:04:29
